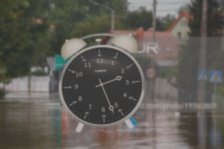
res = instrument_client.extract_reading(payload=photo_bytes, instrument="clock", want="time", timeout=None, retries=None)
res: 2:27
